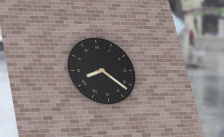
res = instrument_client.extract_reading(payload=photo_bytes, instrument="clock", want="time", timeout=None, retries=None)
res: 8:22
